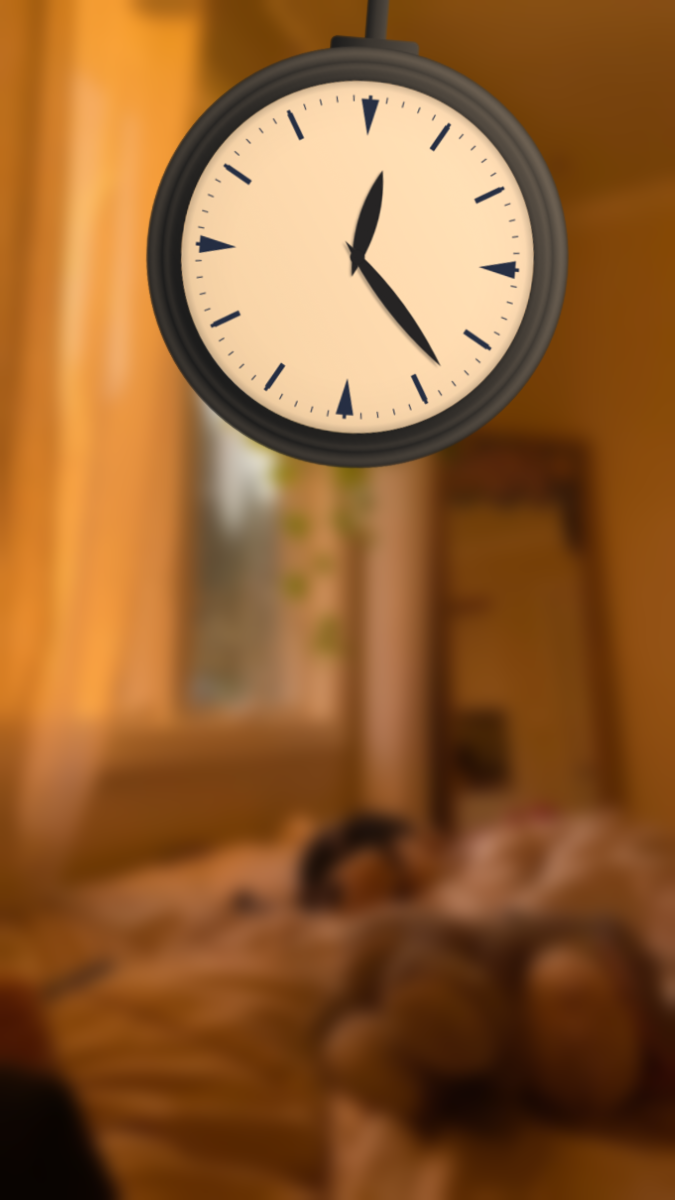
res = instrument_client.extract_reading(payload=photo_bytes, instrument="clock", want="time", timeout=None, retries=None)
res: 12:23
